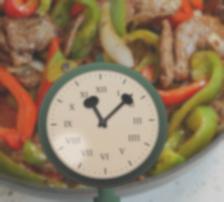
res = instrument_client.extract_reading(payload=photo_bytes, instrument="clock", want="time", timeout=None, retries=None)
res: 11:08
